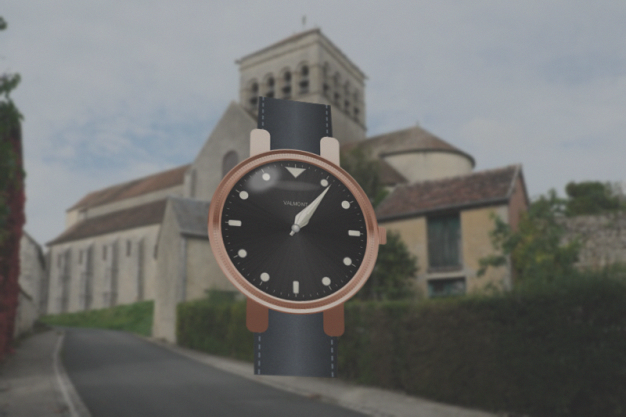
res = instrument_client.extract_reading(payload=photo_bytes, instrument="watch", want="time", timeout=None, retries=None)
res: 1:06
